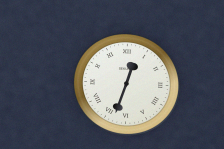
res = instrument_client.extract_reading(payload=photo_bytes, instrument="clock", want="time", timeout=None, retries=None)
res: 12:33
